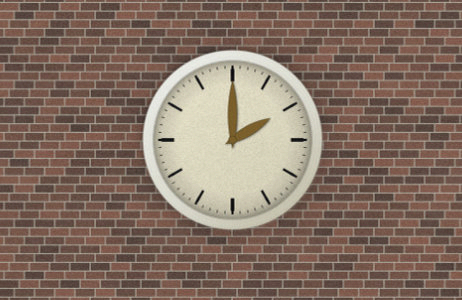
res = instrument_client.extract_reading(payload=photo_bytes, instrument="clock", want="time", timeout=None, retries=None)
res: 2:00
